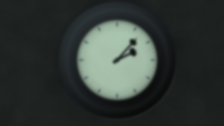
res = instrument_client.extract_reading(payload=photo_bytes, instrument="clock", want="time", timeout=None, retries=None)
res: 2:07
